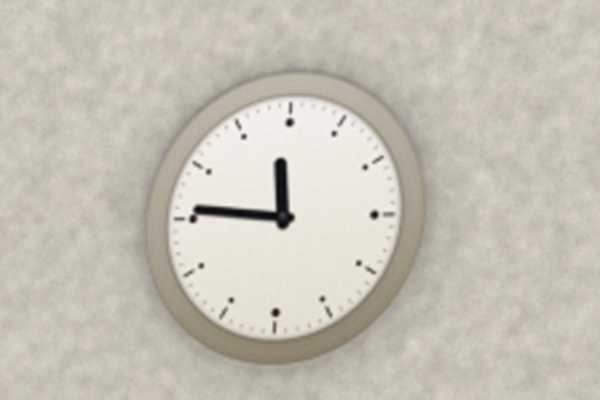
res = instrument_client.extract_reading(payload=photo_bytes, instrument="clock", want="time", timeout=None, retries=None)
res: 11:46
